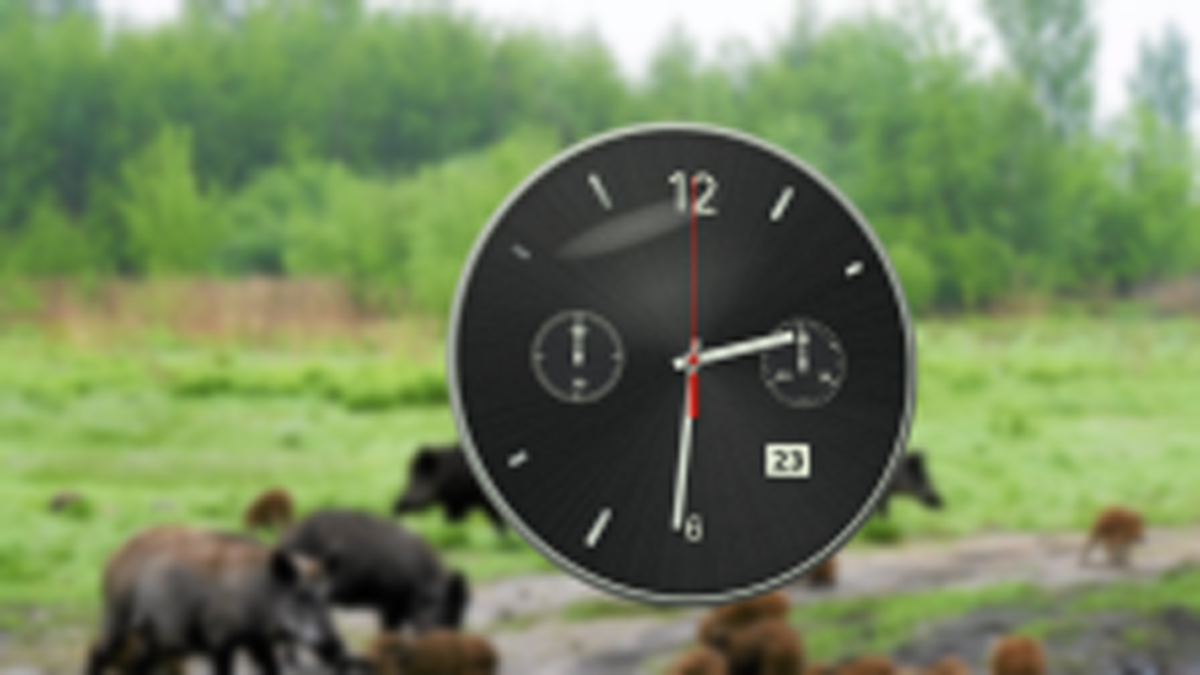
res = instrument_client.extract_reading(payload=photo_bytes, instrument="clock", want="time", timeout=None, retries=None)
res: 2:31
